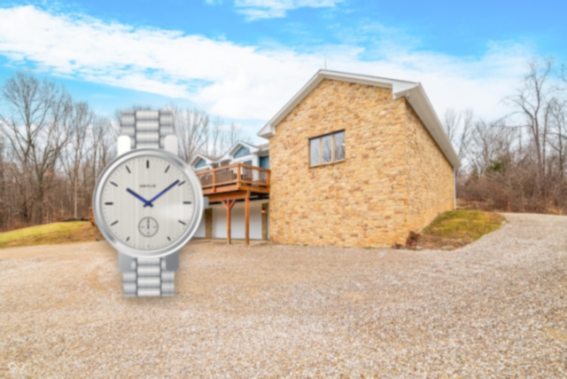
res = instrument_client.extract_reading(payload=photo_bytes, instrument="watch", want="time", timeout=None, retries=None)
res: 10:09
